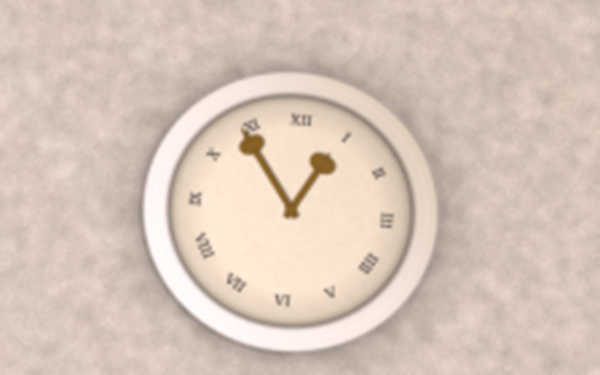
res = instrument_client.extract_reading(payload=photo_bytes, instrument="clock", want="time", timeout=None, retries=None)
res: 12:54
